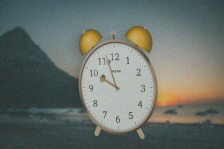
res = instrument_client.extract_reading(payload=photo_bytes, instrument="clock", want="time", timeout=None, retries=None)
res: 9:57
